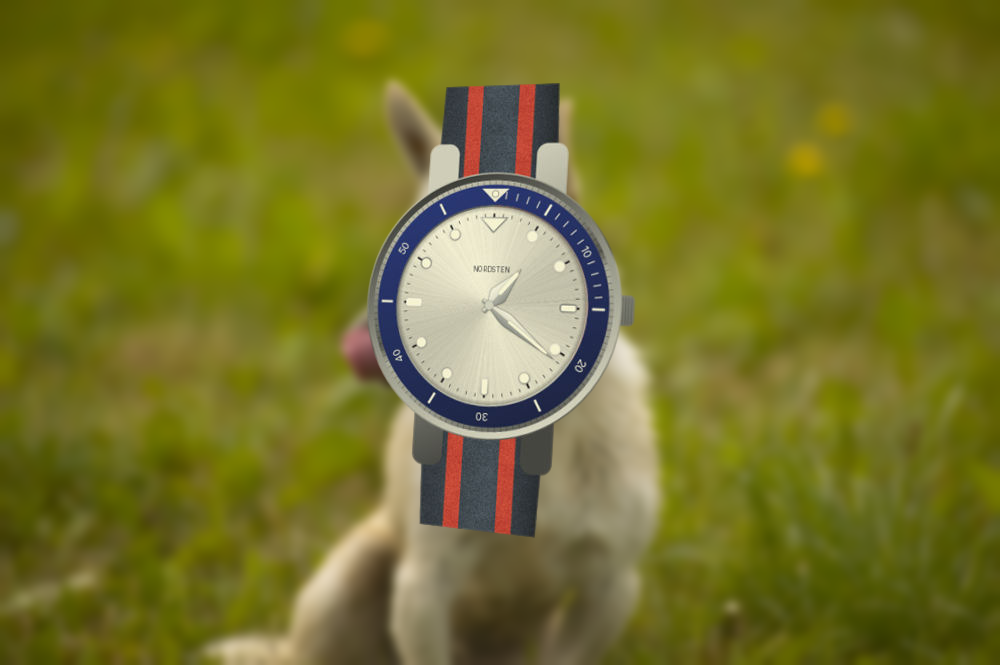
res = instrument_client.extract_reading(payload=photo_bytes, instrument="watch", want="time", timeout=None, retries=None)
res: 1:21
